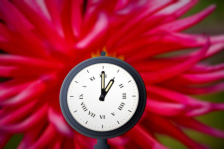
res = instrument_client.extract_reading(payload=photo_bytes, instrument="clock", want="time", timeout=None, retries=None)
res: 1:00
